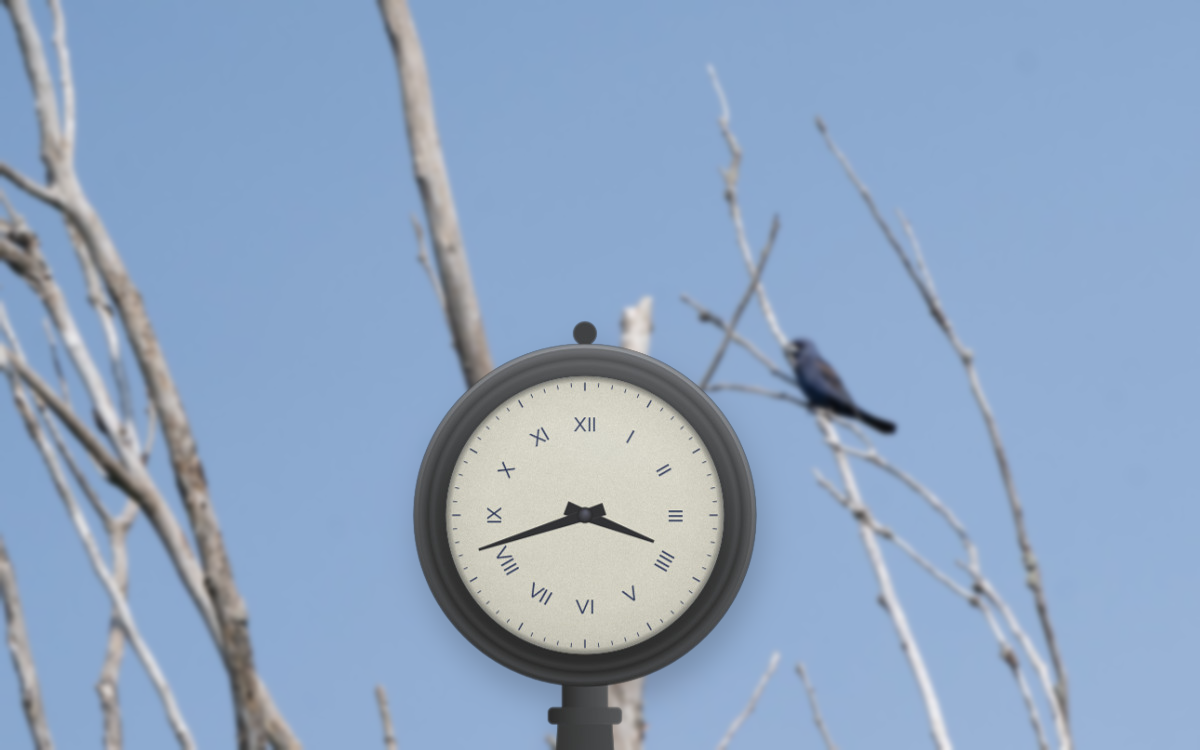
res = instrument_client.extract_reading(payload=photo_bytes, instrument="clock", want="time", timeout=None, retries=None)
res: 3:42
